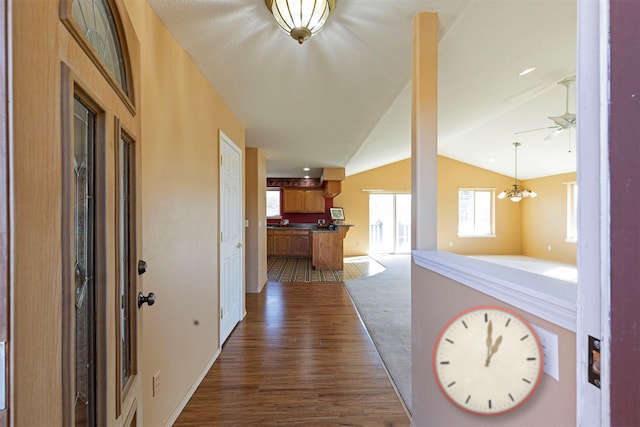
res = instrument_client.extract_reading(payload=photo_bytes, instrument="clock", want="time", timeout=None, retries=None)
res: 1:01
